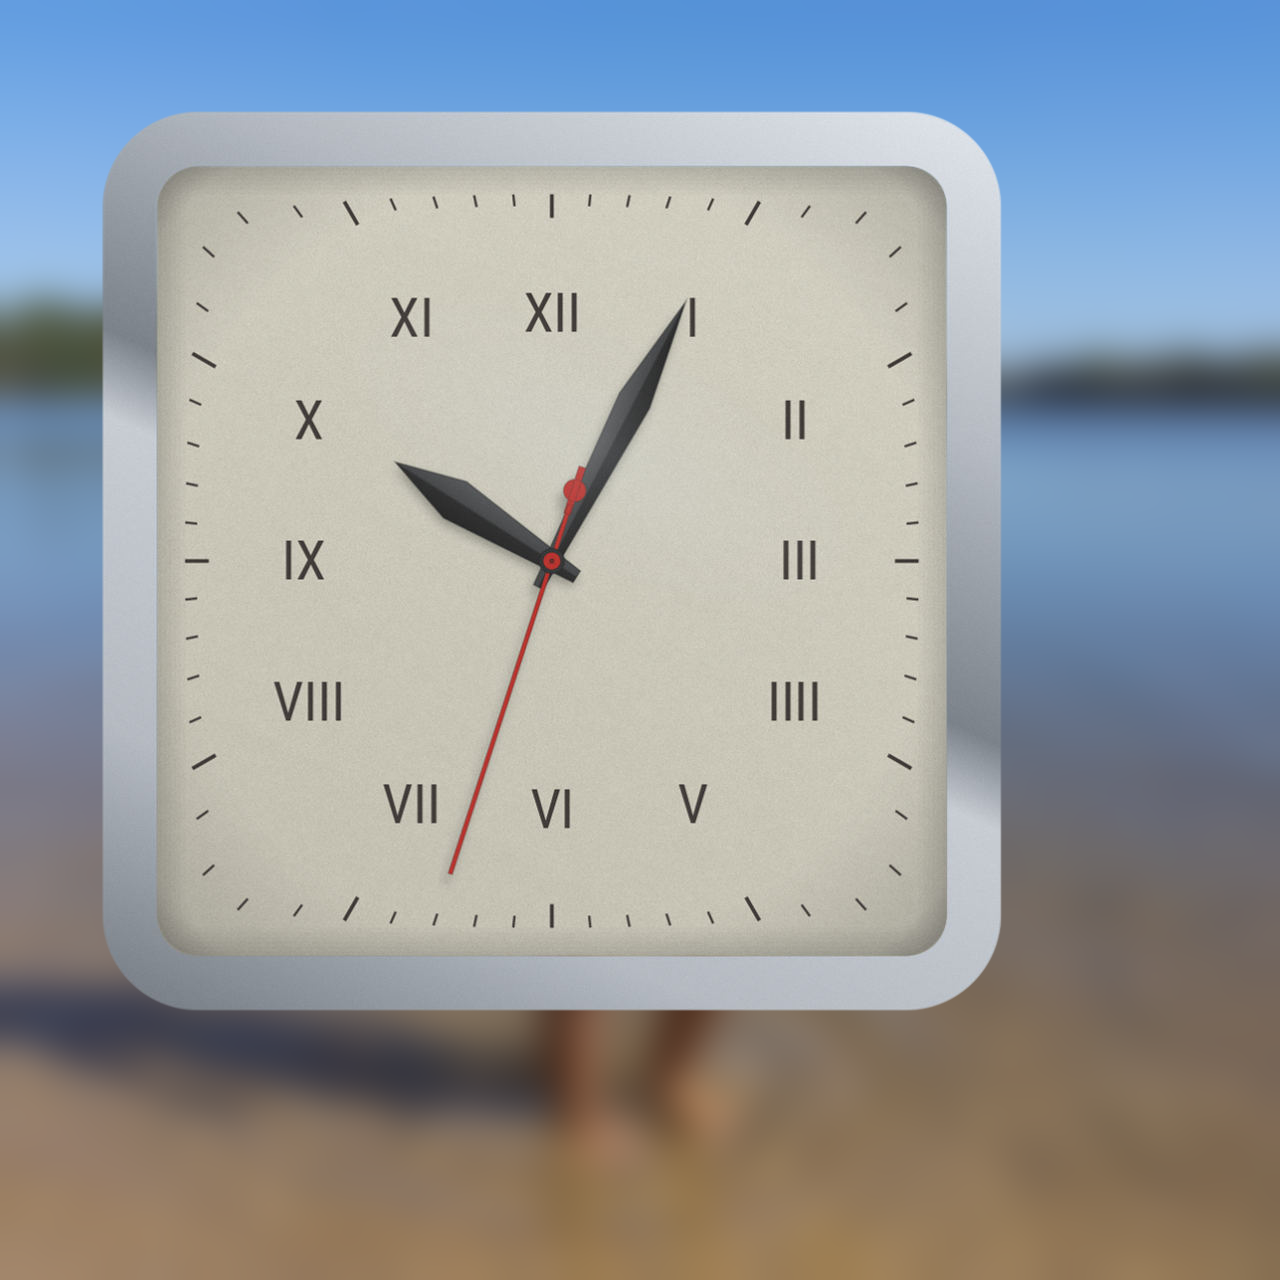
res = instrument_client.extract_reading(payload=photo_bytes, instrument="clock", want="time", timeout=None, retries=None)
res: 10:04:33
